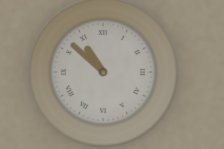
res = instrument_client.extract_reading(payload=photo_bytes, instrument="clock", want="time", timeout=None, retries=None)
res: 10:52
